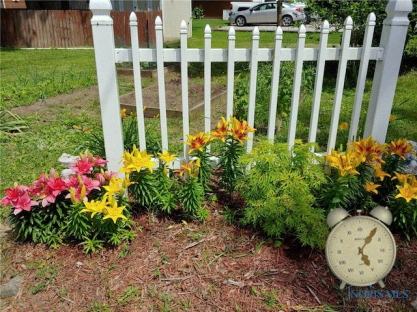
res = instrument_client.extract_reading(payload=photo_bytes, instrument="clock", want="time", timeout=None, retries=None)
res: 5:06
